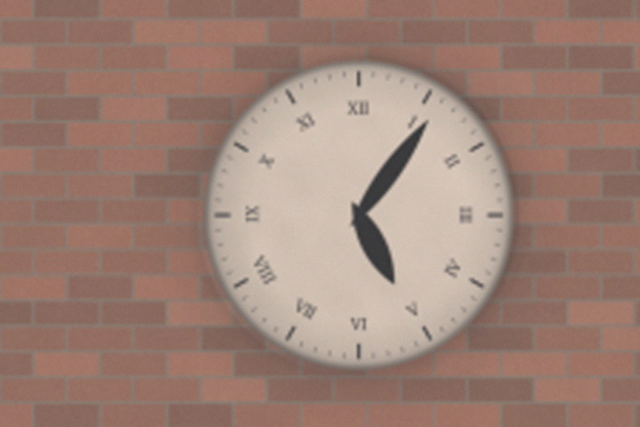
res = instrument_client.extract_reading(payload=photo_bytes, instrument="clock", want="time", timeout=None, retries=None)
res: 5:06
